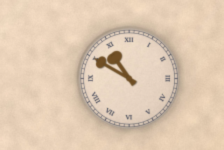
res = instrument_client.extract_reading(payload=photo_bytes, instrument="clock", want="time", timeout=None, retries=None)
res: 10:50
